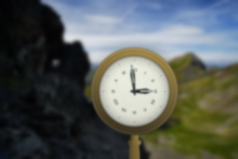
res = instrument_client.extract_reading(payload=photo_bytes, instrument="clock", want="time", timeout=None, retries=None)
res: 2:59
